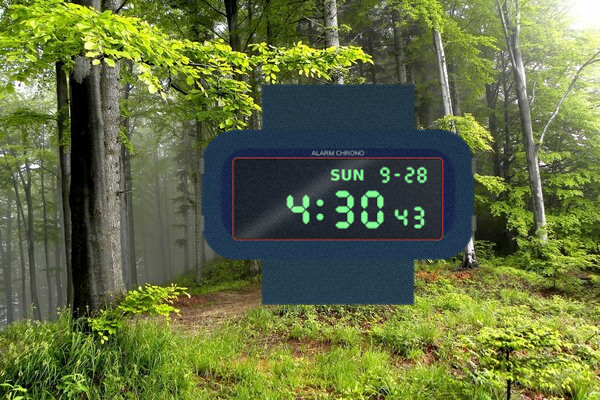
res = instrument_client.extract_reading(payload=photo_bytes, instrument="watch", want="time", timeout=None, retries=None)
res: 4:30:43
